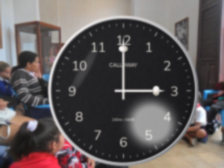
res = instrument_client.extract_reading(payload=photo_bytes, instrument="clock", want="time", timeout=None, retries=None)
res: 3:00
